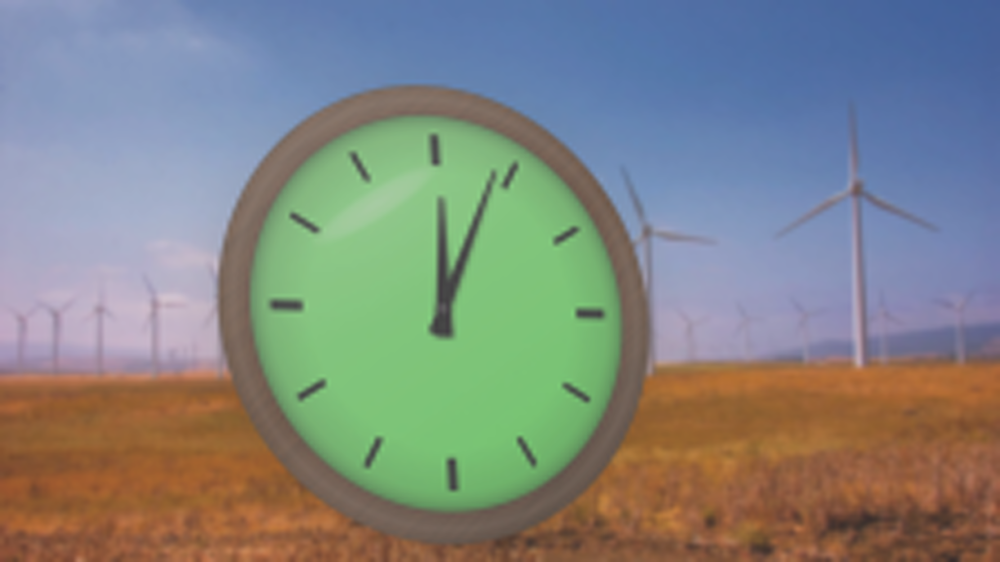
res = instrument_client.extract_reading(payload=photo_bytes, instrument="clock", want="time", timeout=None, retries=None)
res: 12:04
